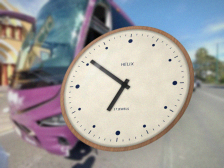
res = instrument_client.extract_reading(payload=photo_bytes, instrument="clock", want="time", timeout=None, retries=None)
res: 6:51
